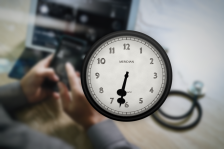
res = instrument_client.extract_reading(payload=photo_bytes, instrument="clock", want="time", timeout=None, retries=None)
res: 6:32
